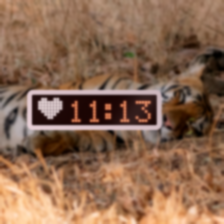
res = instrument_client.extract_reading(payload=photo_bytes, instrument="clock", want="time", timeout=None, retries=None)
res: 11:13
